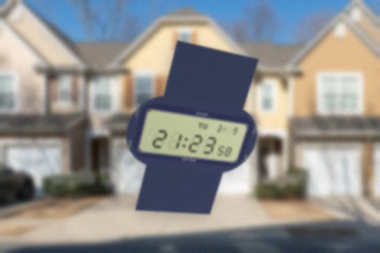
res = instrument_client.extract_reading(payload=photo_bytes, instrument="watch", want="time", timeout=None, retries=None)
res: 21:23
